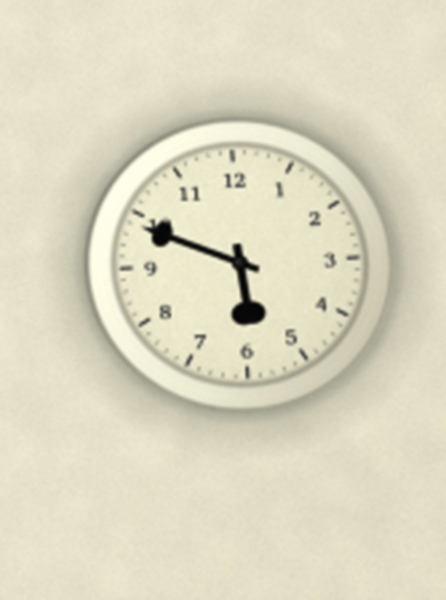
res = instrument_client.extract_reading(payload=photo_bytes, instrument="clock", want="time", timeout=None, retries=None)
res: 5:49
